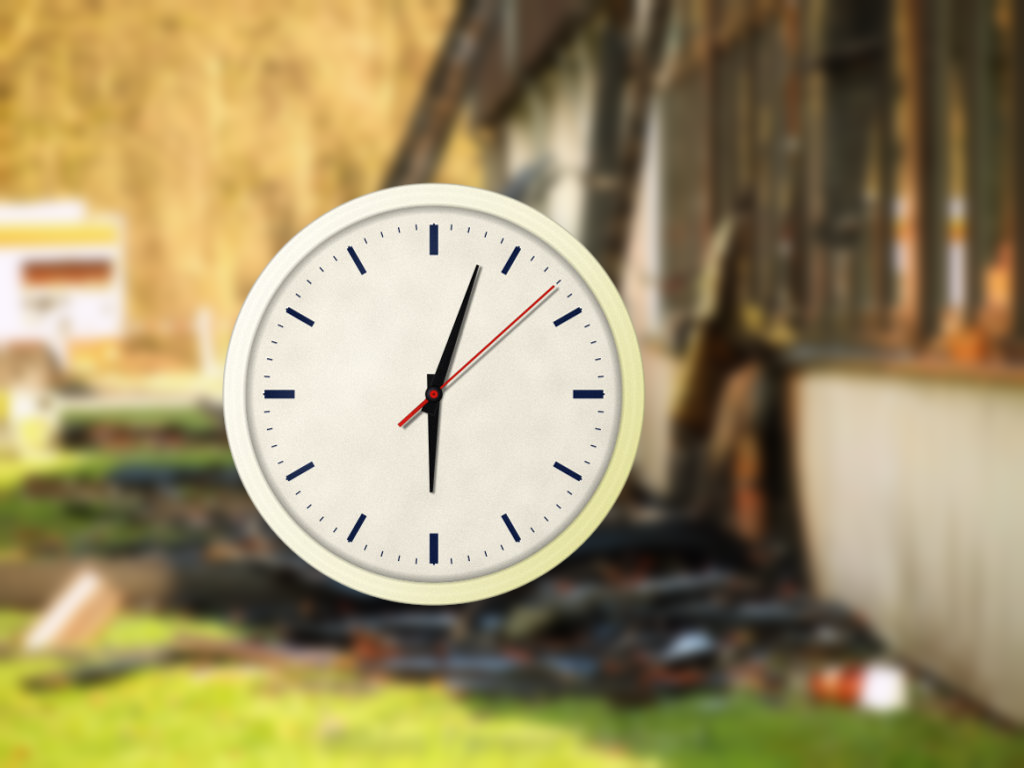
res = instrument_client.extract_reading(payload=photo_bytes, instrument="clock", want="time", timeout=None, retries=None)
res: 6:03:08
